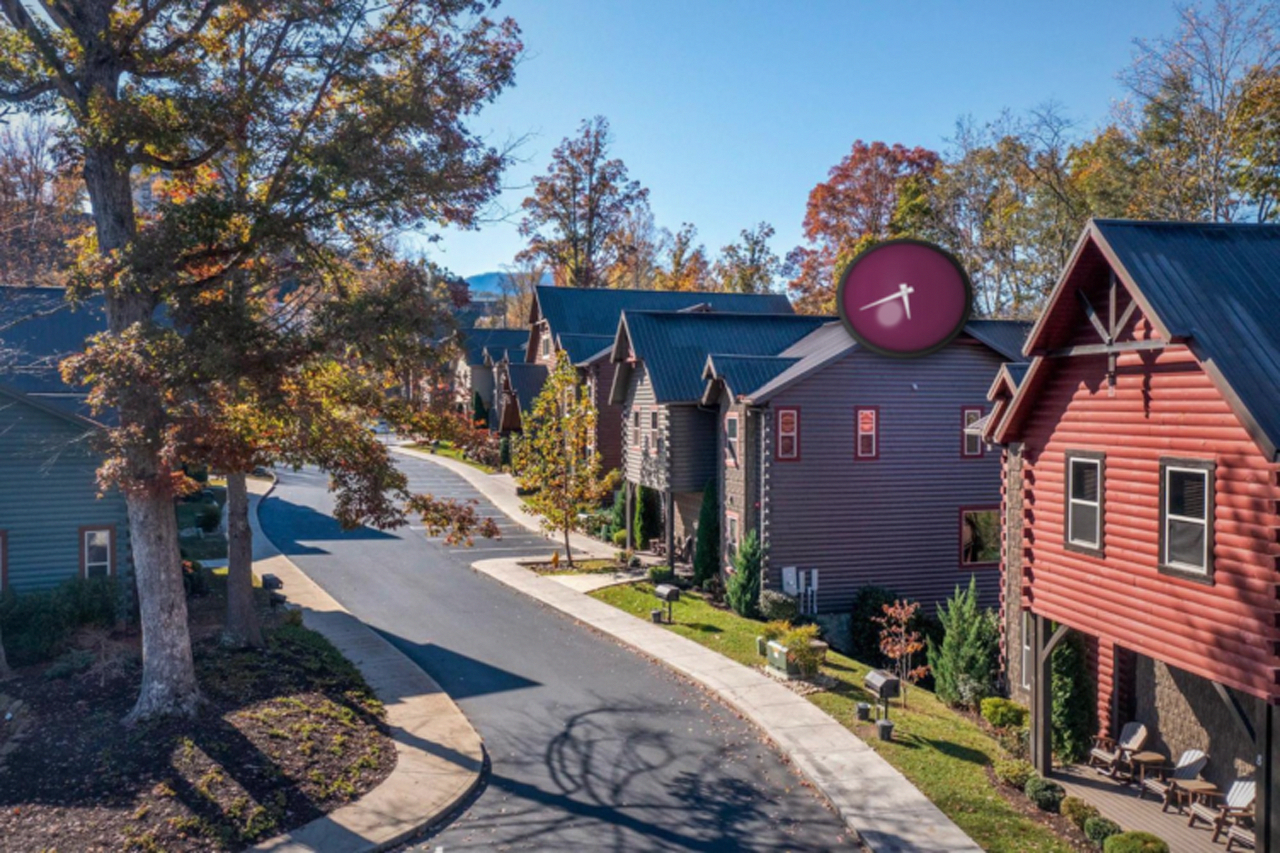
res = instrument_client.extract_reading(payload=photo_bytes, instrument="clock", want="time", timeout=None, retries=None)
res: 5:41
